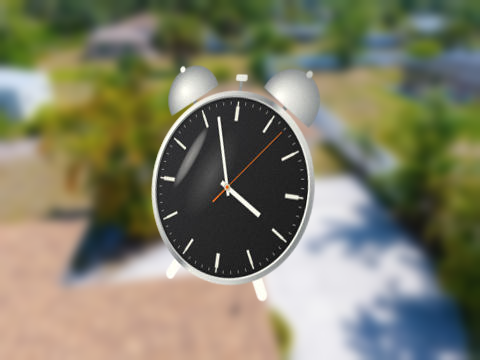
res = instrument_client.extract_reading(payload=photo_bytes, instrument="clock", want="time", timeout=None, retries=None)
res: 3:57:07
